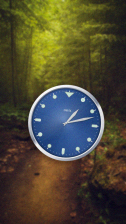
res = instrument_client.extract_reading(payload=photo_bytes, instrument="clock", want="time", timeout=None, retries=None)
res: 1:12
